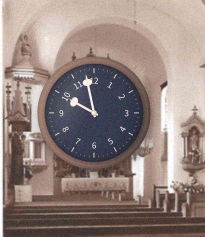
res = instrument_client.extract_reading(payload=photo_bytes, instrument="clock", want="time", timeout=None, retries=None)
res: 9:58
